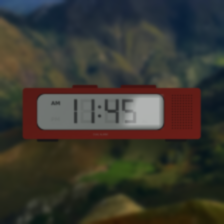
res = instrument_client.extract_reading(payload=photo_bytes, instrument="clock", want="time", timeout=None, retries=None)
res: 11:45
